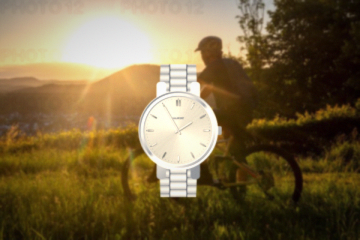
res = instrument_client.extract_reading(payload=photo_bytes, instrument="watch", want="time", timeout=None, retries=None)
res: 1:55
